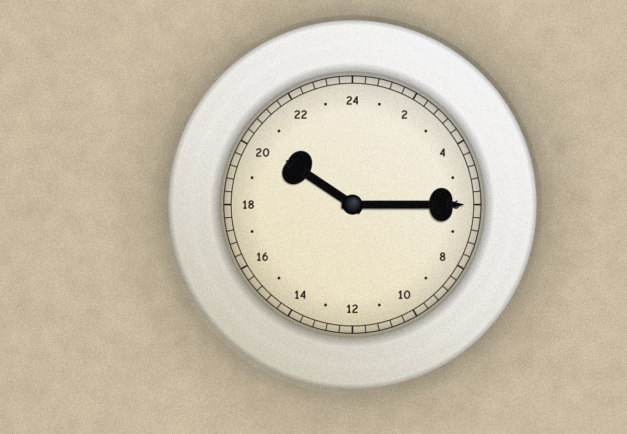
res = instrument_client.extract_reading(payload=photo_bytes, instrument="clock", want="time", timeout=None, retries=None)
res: 20:15
